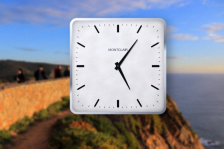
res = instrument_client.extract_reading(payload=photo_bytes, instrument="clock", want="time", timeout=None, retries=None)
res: 5:06
